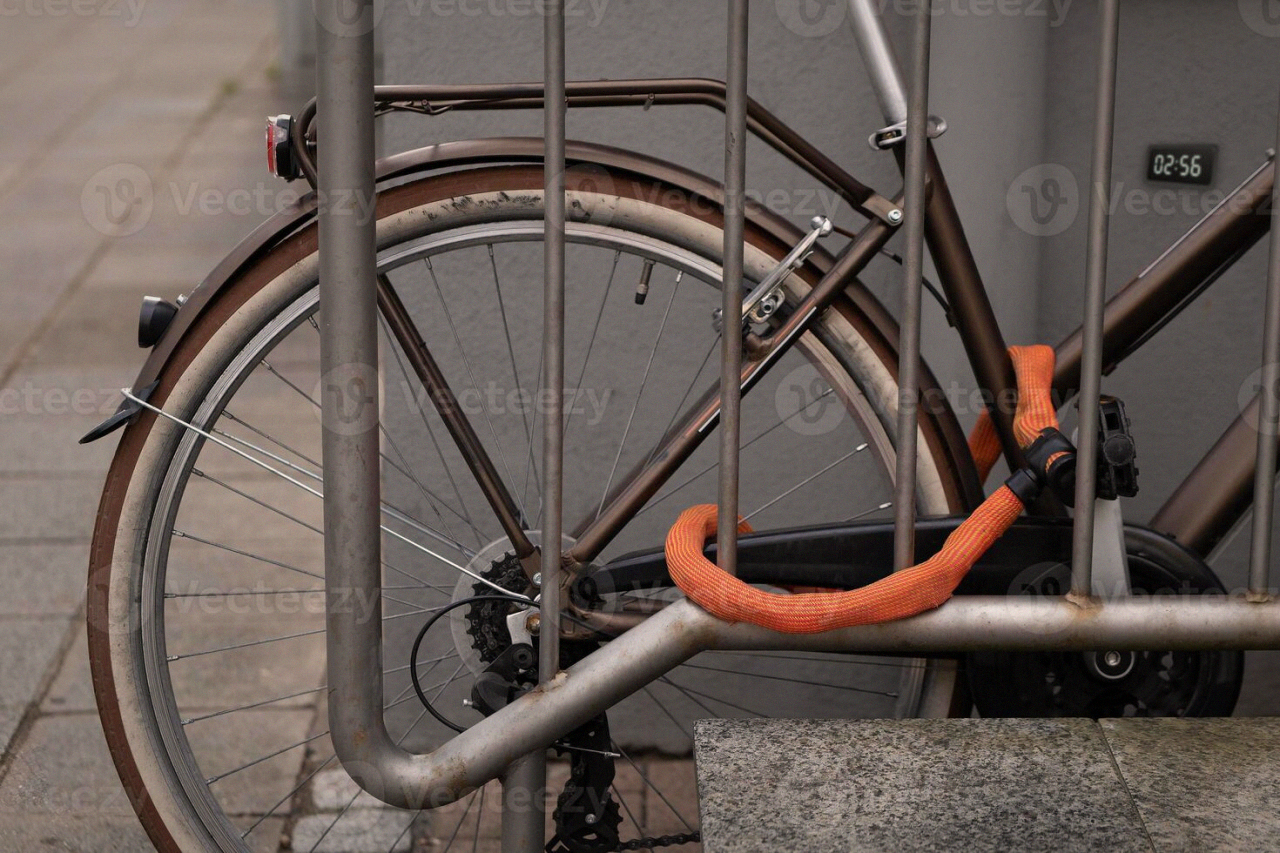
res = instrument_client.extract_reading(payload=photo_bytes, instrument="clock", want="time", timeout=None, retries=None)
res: 2:56
